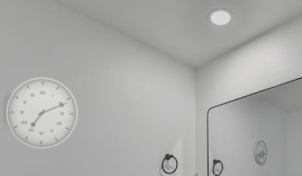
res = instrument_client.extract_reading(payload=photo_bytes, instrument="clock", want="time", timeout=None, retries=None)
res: 7:11
